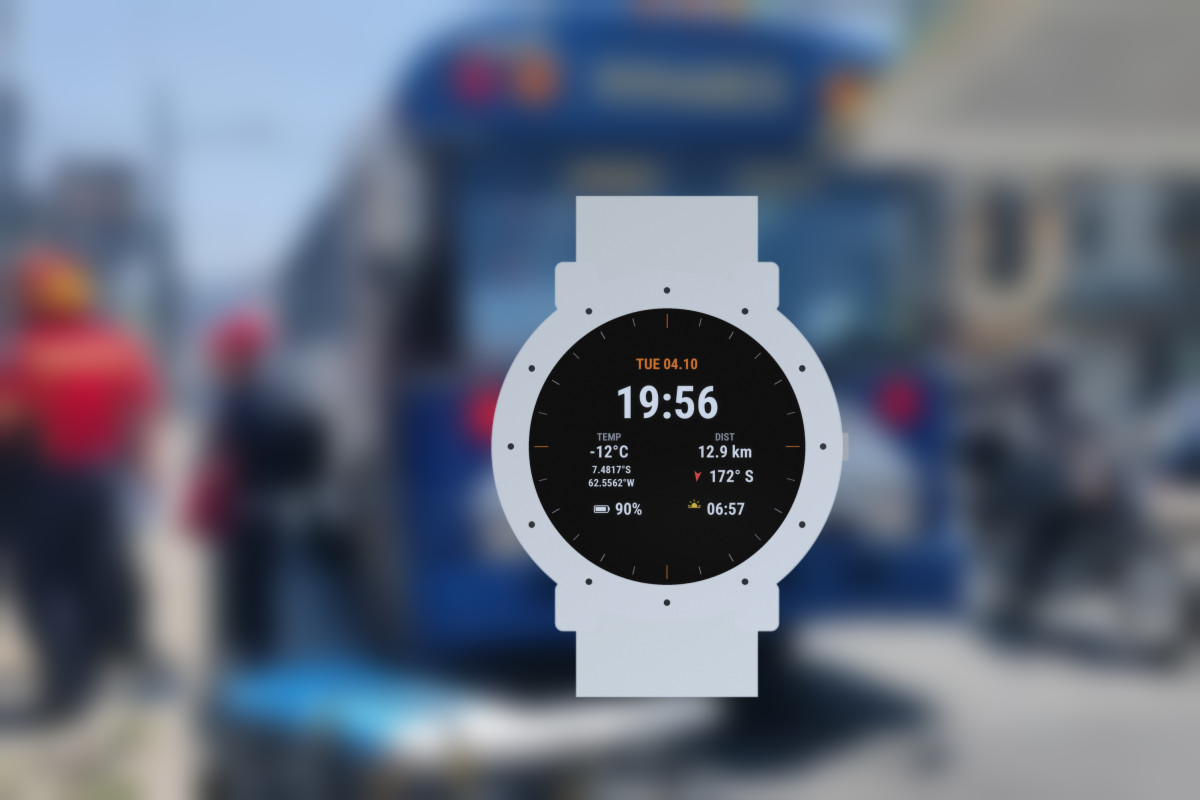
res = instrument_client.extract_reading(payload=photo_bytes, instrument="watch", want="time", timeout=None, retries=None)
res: 19:56
